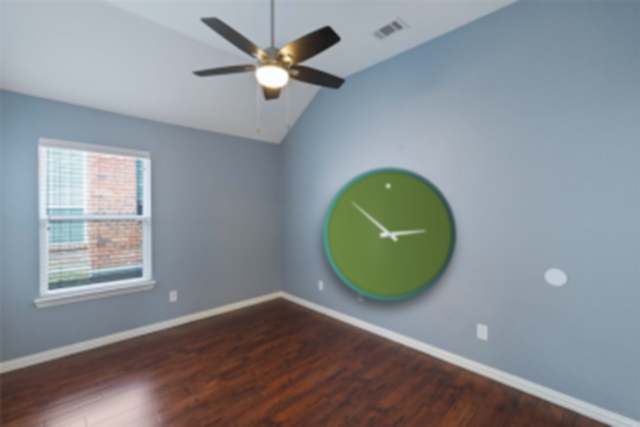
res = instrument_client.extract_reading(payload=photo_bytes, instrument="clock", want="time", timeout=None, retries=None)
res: 2:52
